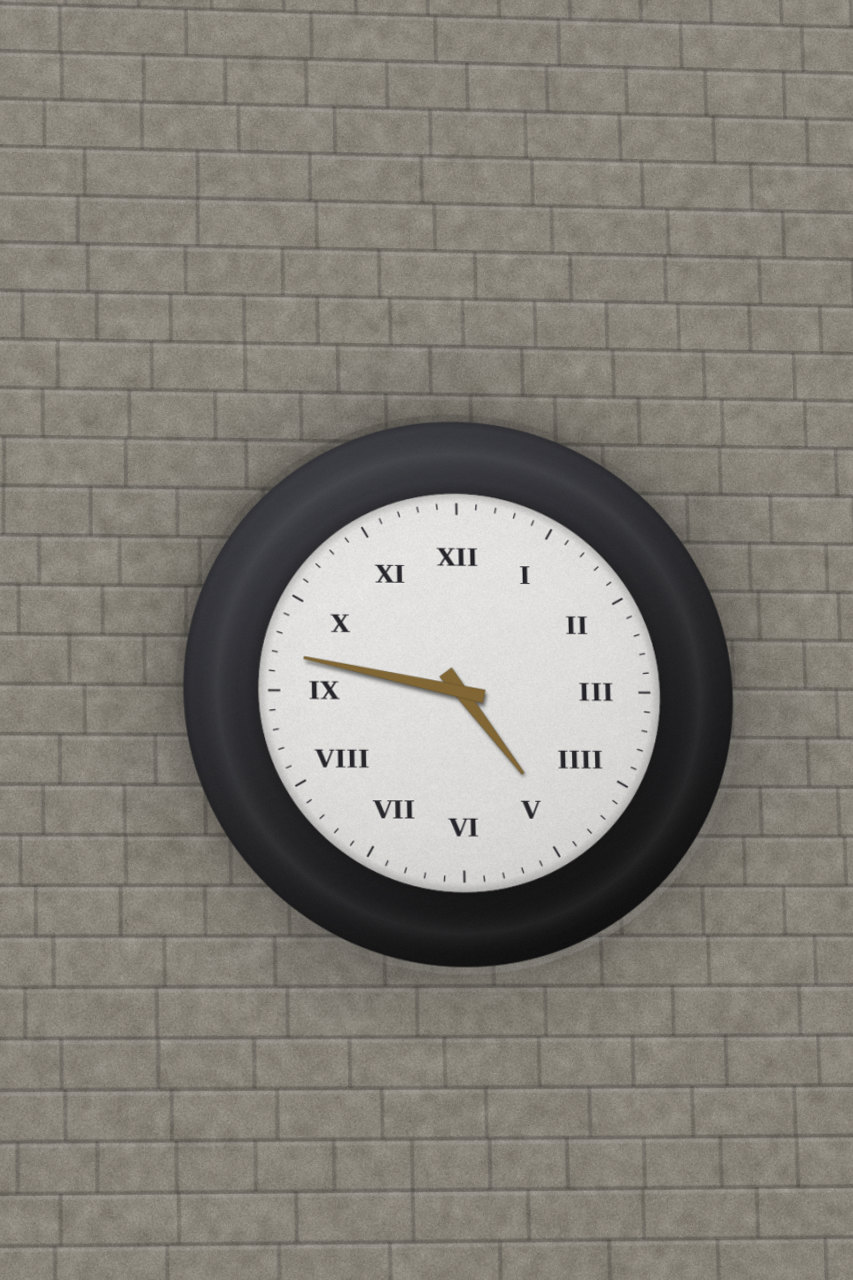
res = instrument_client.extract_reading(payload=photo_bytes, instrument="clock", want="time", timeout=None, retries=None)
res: 4:47
